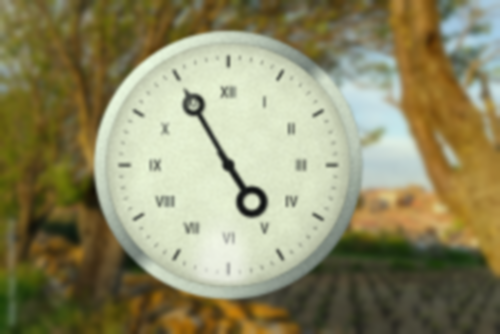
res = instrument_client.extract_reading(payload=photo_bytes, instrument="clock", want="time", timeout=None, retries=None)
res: 4:55
